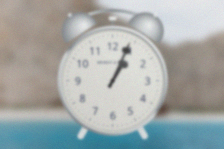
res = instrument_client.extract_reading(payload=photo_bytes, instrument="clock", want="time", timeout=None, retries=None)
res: 1:04
